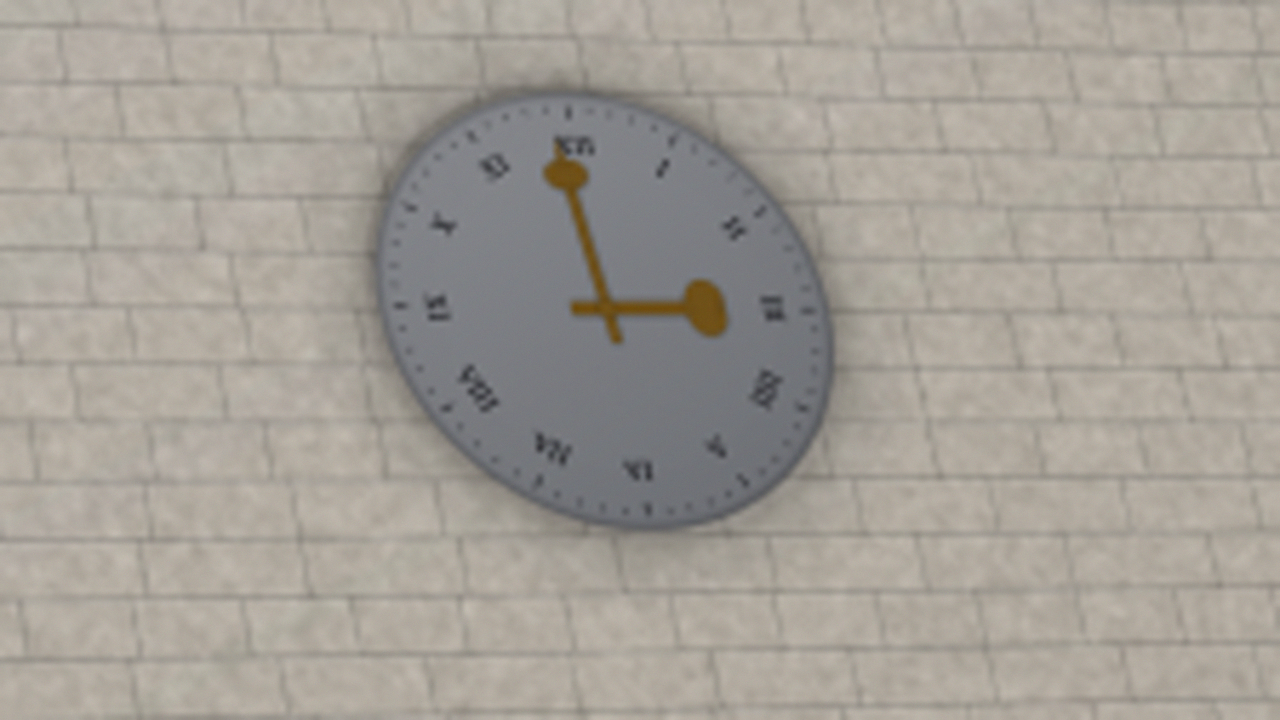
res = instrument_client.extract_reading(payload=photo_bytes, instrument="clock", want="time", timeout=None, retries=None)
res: 2:59
